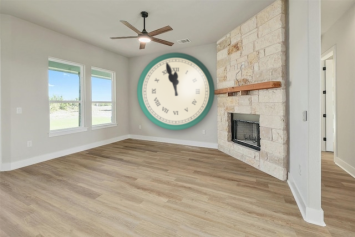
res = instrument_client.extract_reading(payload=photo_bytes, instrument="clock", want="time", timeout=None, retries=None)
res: 11:57
